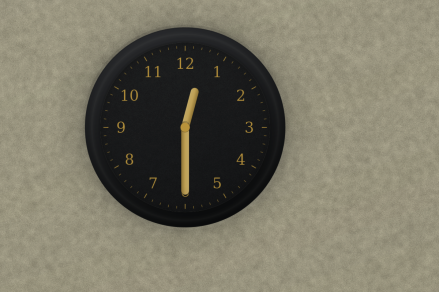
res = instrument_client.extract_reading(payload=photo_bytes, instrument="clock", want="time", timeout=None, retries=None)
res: 12:30
